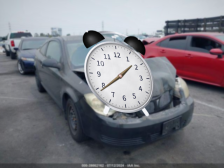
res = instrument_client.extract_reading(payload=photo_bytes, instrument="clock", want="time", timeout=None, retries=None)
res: 1:39
